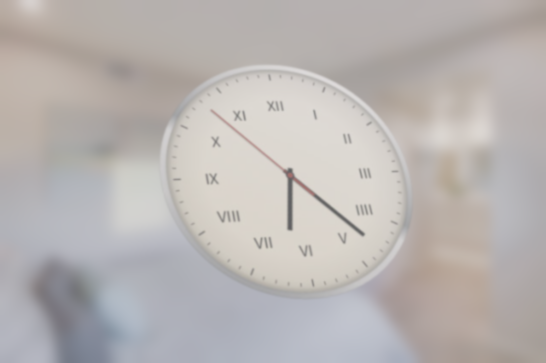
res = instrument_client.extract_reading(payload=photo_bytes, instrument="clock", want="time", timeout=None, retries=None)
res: 6:22:53
